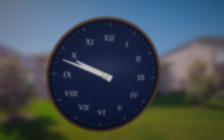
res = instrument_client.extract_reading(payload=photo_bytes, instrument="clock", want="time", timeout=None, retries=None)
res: 9:48
